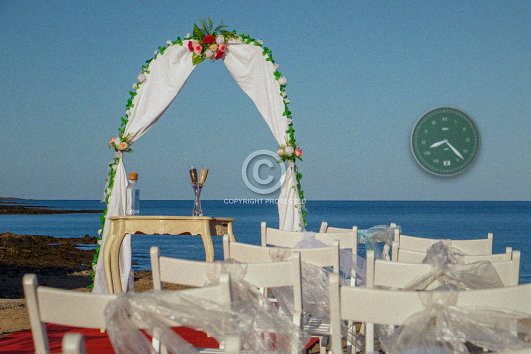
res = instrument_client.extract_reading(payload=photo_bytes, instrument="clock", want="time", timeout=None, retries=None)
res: 8:23
